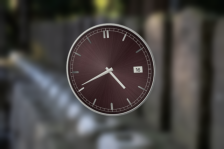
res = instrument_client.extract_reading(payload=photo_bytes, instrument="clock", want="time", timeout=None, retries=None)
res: 4:41
